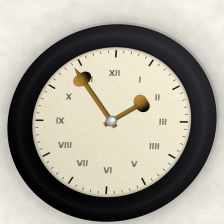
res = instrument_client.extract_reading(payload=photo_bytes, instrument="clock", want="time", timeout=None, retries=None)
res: 1:54
